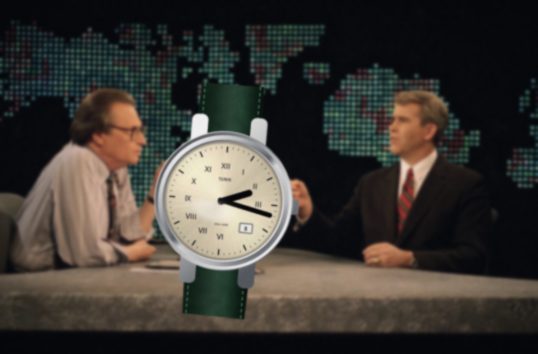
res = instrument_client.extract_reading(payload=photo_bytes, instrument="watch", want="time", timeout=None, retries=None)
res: 2:17
